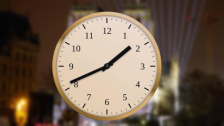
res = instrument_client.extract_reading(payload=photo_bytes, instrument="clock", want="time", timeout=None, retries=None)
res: 1:41
